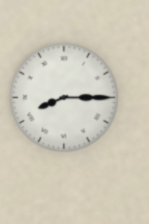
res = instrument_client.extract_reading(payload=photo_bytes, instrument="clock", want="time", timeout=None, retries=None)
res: 8:15
